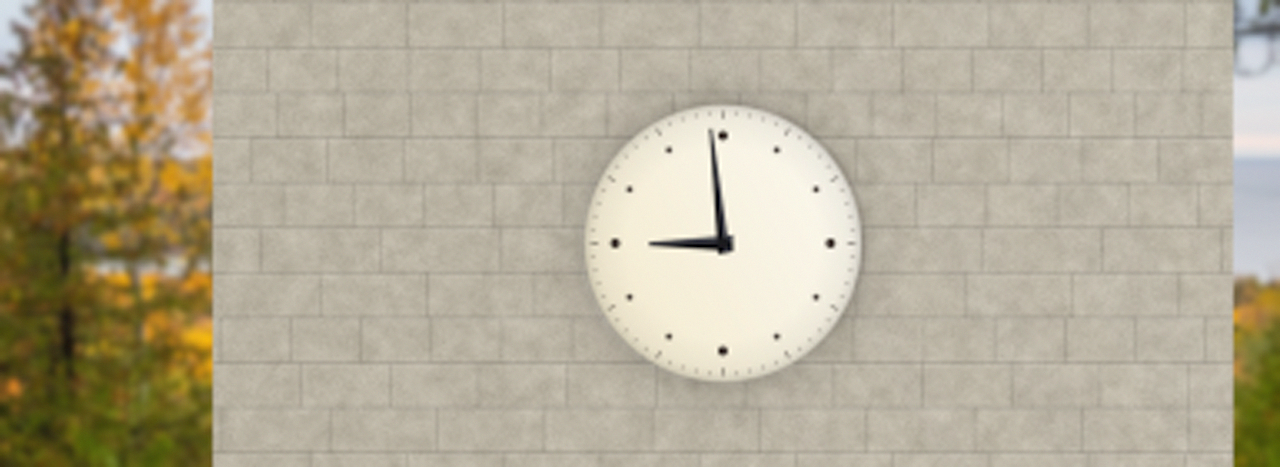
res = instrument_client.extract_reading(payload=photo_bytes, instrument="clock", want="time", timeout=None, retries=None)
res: 8:59
